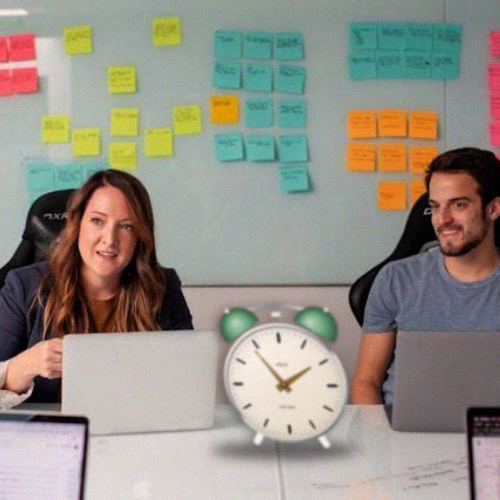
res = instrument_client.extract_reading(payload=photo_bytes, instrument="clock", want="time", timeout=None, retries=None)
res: 1:54
